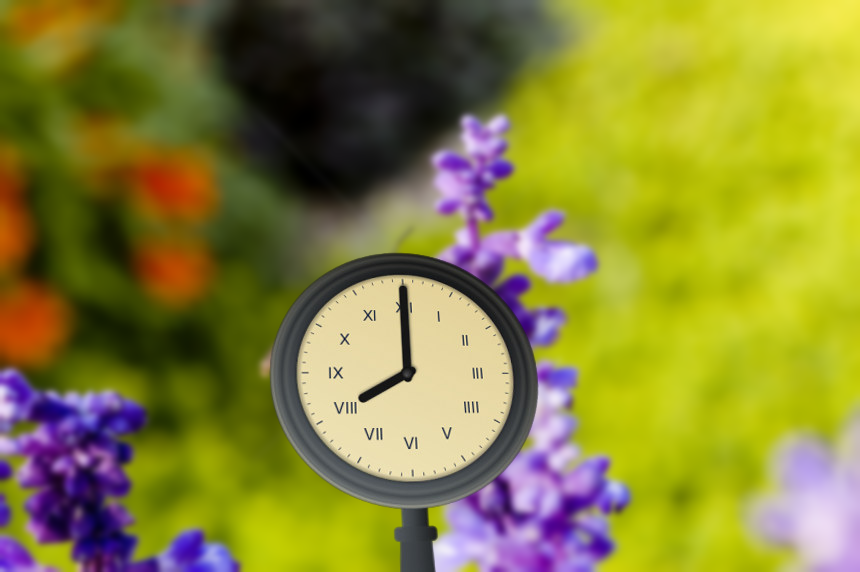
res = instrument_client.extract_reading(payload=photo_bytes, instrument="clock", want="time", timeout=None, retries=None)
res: 8:00
